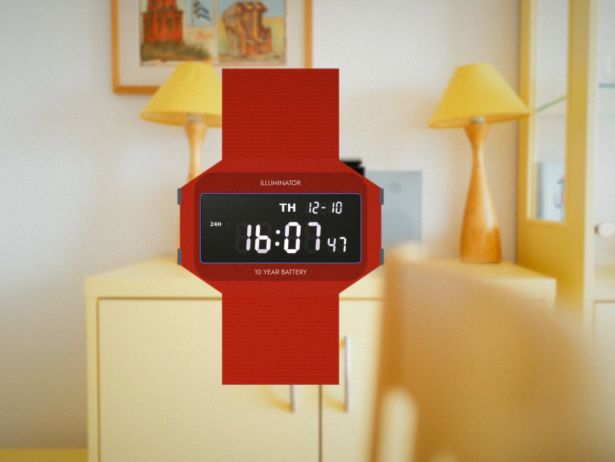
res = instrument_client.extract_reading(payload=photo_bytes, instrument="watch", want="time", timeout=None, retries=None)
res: 16:07:47
